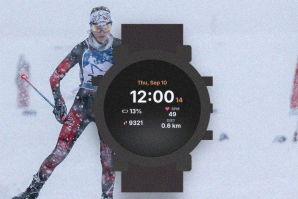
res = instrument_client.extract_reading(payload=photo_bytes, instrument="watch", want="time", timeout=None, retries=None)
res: 12:00
